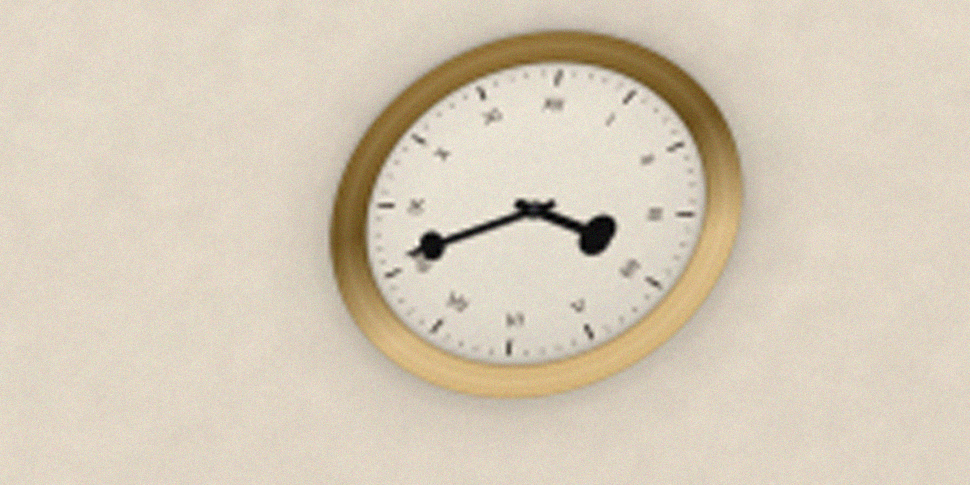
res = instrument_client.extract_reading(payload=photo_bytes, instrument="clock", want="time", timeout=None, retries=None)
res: 3:41
